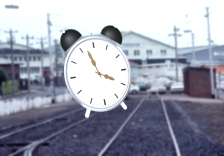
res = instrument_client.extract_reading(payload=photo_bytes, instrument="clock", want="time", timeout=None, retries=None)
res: 3:57
